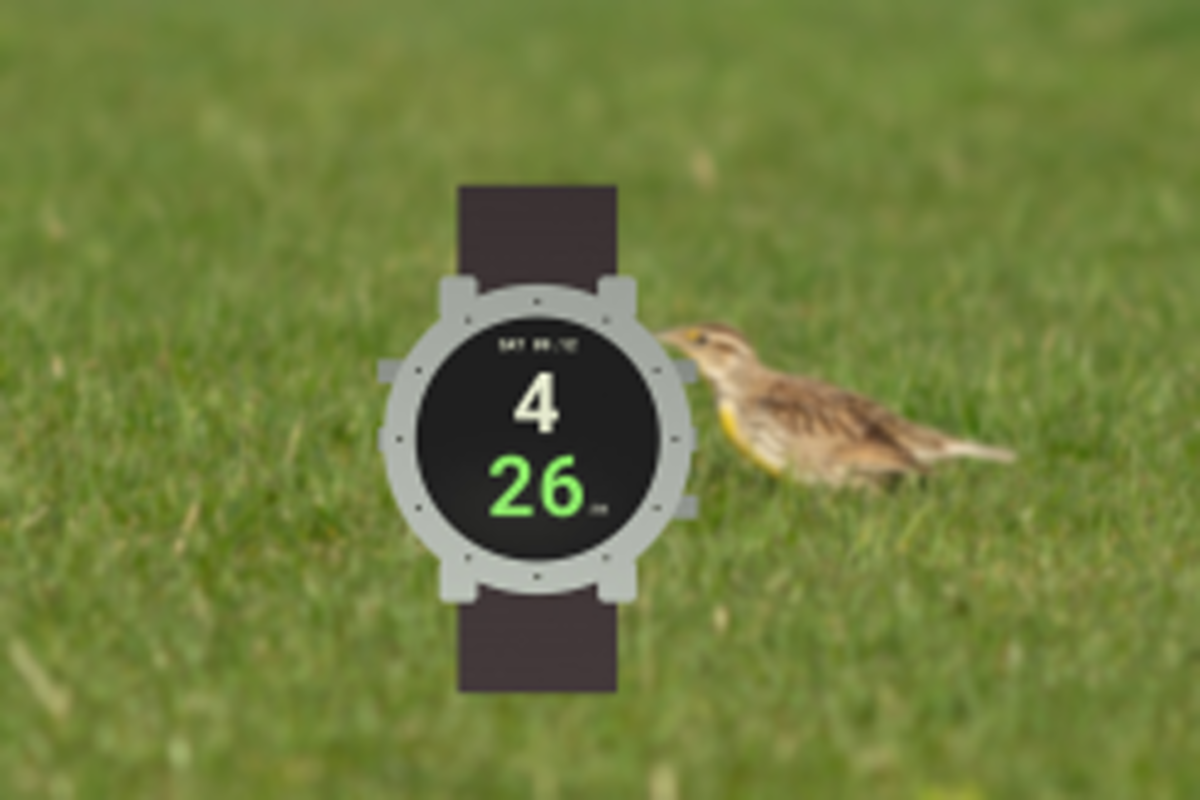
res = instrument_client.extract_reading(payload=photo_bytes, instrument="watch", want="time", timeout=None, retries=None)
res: 4:26
